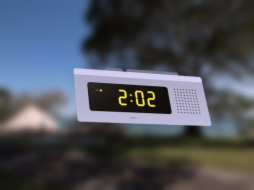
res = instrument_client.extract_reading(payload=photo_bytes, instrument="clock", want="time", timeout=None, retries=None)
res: 2:02
